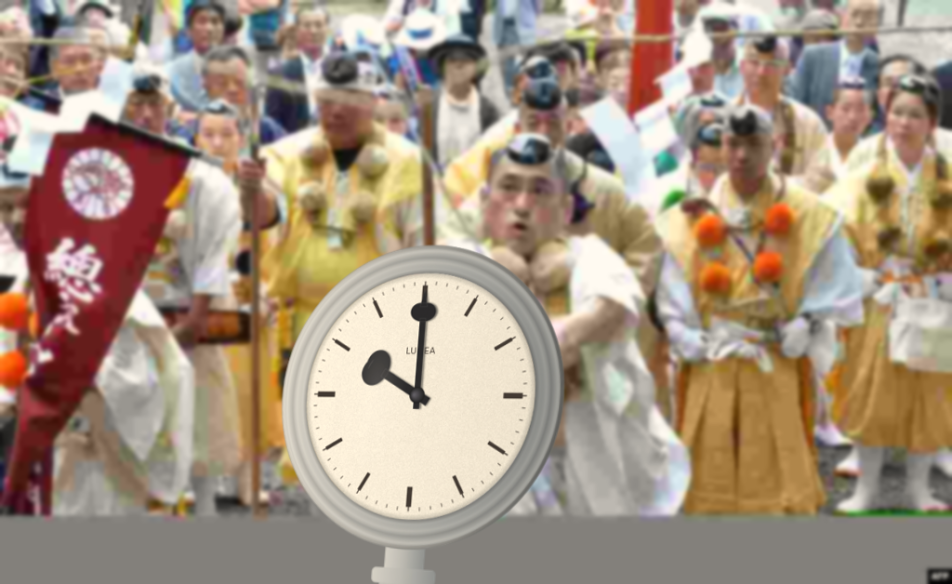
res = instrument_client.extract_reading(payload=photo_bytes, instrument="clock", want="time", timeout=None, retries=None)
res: 10:00
